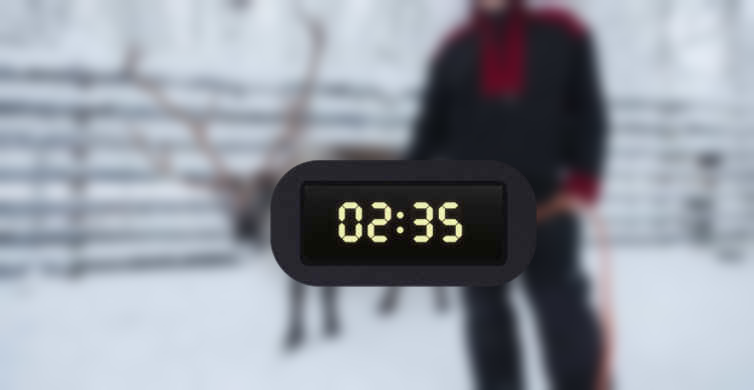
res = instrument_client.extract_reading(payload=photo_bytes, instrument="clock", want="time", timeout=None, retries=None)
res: 2:35
